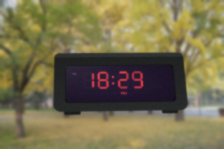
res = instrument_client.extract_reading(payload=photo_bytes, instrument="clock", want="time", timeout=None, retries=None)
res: 18:29
